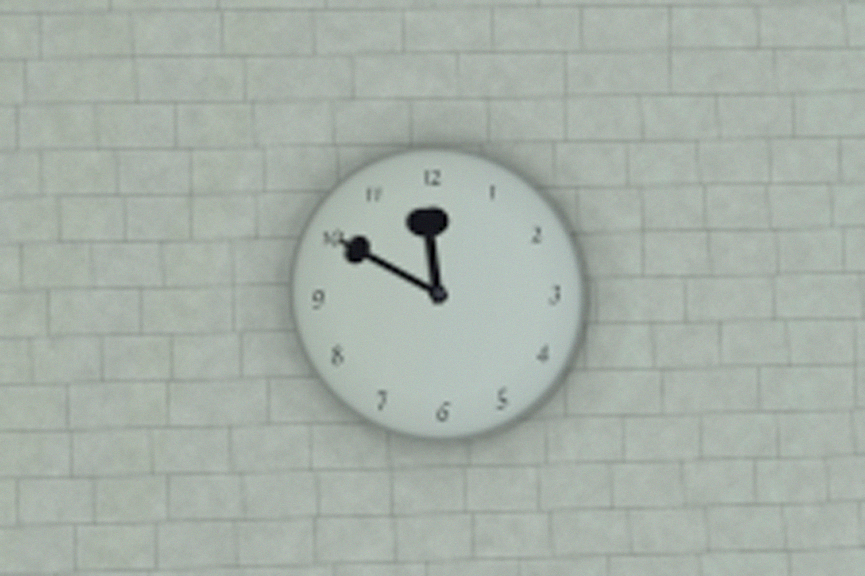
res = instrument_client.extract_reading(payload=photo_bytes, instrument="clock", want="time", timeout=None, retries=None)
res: 11:50
